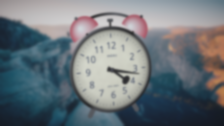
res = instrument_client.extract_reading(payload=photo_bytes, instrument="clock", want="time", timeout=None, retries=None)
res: 4:17
